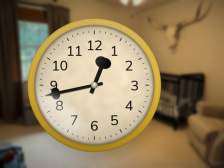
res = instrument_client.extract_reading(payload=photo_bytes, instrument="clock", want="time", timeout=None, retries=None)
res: 12:43
